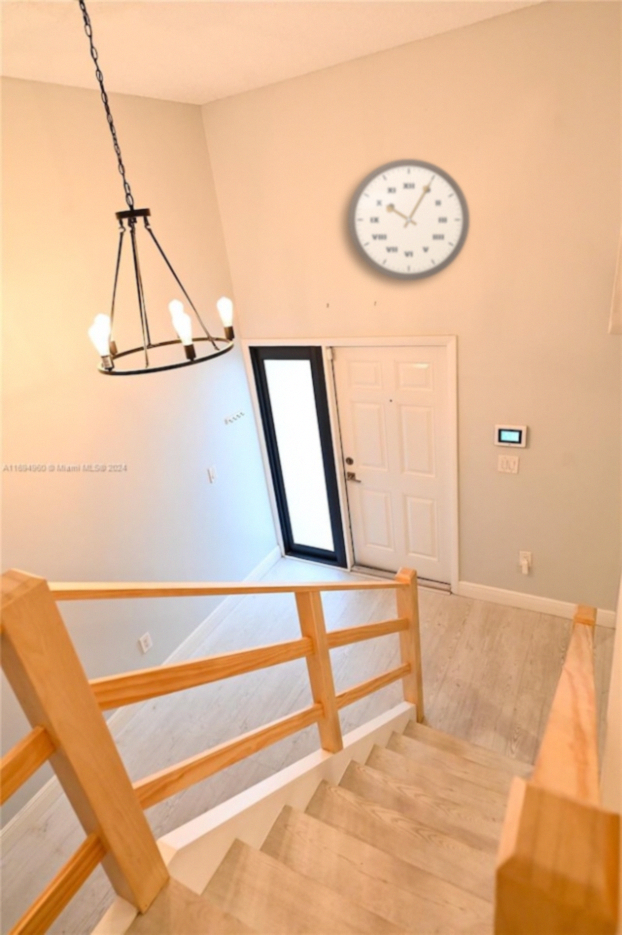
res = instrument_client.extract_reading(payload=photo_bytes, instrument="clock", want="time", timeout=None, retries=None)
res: 10:05
